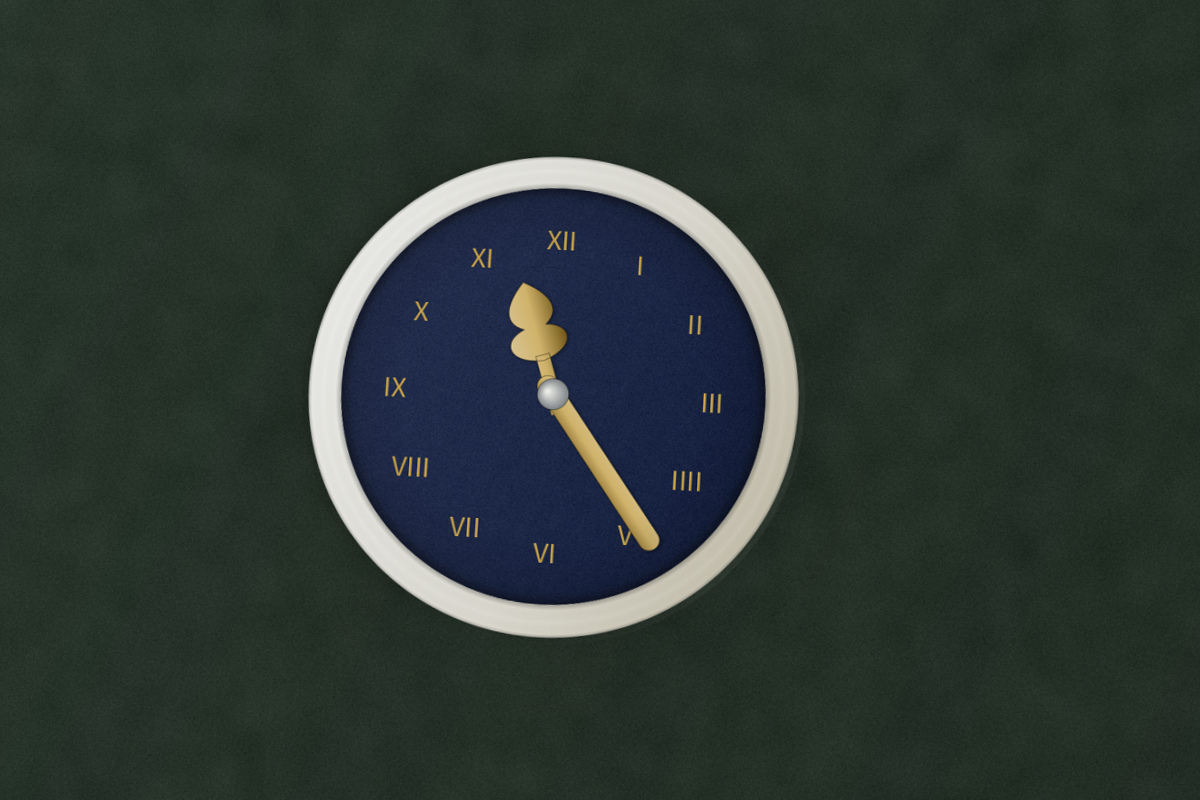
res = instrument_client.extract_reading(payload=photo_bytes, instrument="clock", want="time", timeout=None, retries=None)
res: 11:24
